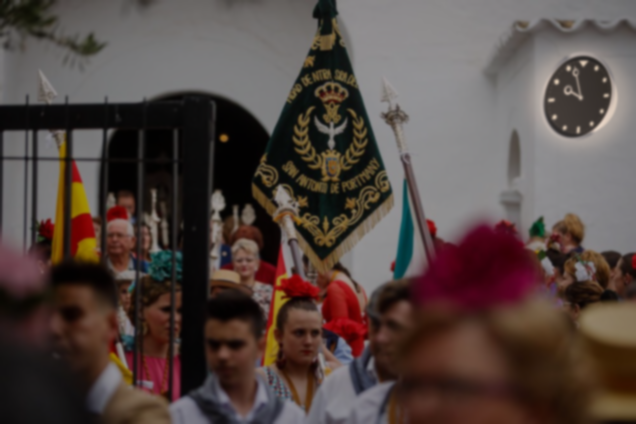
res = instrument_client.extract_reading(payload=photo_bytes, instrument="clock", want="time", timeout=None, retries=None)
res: 9:57
